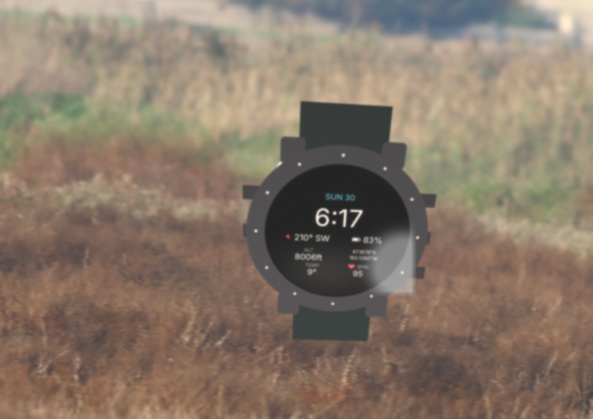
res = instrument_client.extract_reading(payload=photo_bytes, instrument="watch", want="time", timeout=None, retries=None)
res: 6:17
